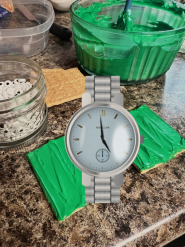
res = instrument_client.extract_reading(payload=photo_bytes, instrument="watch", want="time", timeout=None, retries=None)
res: 4:59
